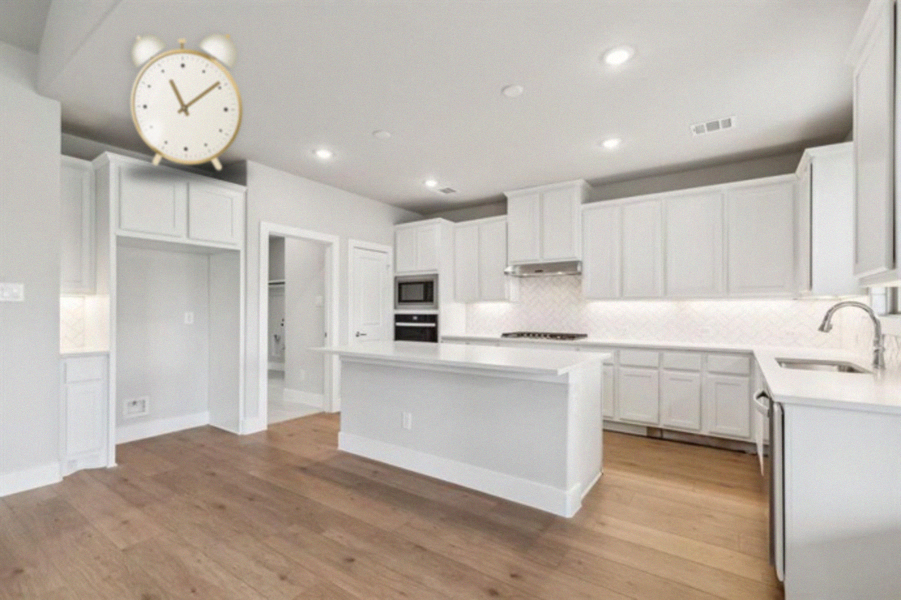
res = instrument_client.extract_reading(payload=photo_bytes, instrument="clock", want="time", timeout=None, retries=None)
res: 11:09
